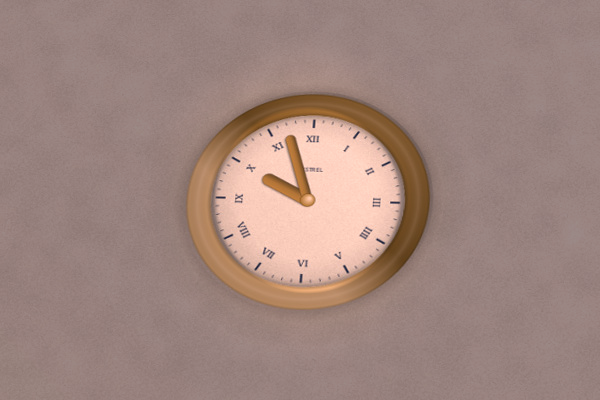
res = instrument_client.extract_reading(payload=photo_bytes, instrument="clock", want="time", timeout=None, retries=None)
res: 9:57
